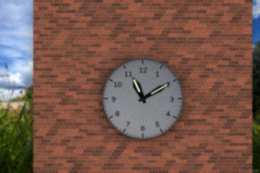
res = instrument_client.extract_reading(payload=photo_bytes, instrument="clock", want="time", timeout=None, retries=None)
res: 11:10
